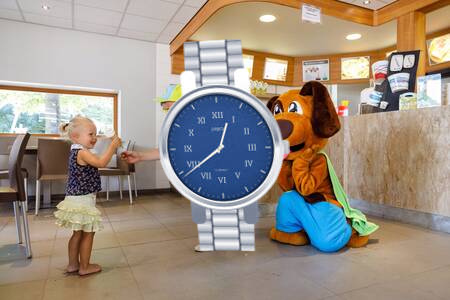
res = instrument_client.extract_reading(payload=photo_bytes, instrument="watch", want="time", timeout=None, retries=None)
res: 12:39
